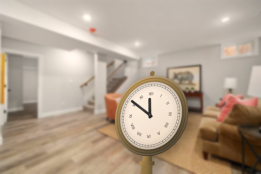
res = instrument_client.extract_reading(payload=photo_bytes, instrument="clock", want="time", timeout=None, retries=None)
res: 11:51
